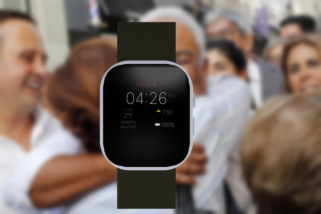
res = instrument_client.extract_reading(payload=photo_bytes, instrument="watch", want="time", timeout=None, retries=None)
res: 4:26
